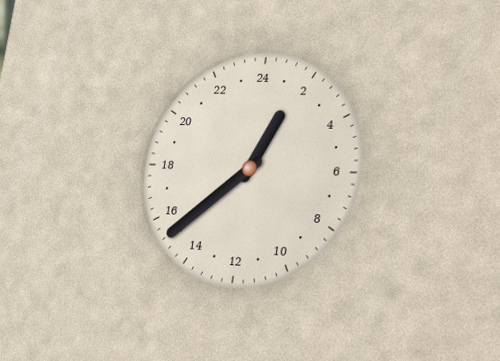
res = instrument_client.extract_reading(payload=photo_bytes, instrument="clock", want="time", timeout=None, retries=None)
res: 1:38
